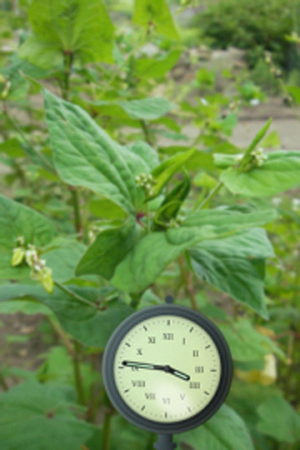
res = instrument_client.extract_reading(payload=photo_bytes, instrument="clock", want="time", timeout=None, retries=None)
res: 3:46
